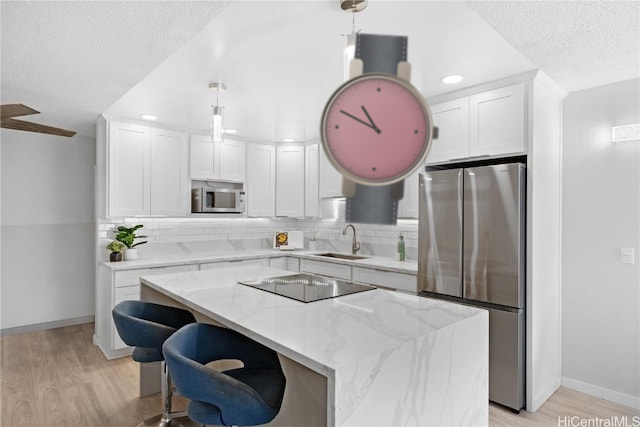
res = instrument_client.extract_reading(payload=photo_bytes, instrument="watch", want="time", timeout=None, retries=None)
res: 10:49
